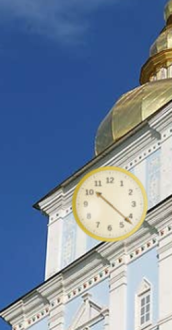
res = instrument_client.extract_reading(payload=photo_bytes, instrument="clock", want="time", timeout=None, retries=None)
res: 10:22
